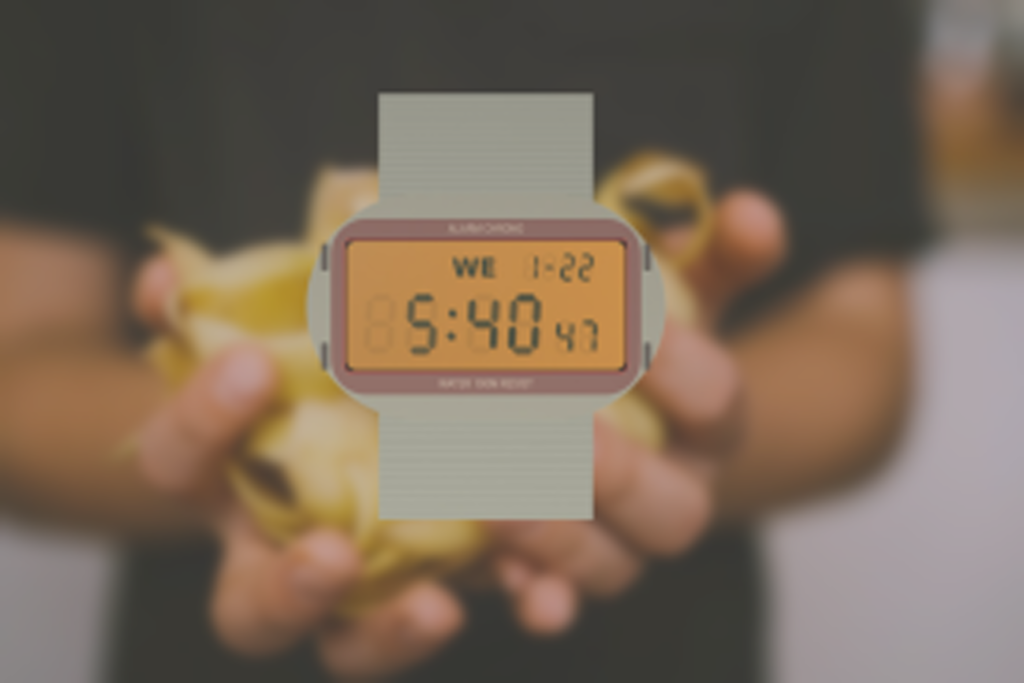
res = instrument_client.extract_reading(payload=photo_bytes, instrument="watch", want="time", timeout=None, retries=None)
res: 5:40:47
